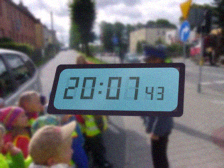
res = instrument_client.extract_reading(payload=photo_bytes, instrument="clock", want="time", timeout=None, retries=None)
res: 20:07:43
